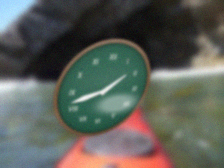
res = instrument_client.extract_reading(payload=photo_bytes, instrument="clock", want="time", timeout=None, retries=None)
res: 1:42
